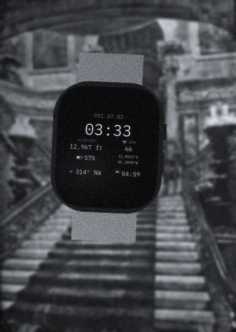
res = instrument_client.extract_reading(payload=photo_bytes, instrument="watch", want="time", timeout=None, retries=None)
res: 3:33
